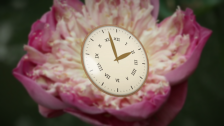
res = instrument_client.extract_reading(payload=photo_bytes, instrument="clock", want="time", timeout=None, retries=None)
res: 1:57
